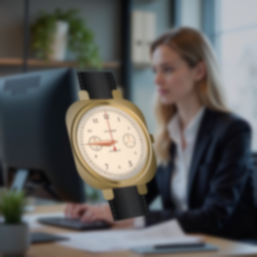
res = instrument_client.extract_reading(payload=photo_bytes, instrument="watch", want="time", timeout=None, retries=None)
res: 8:45
